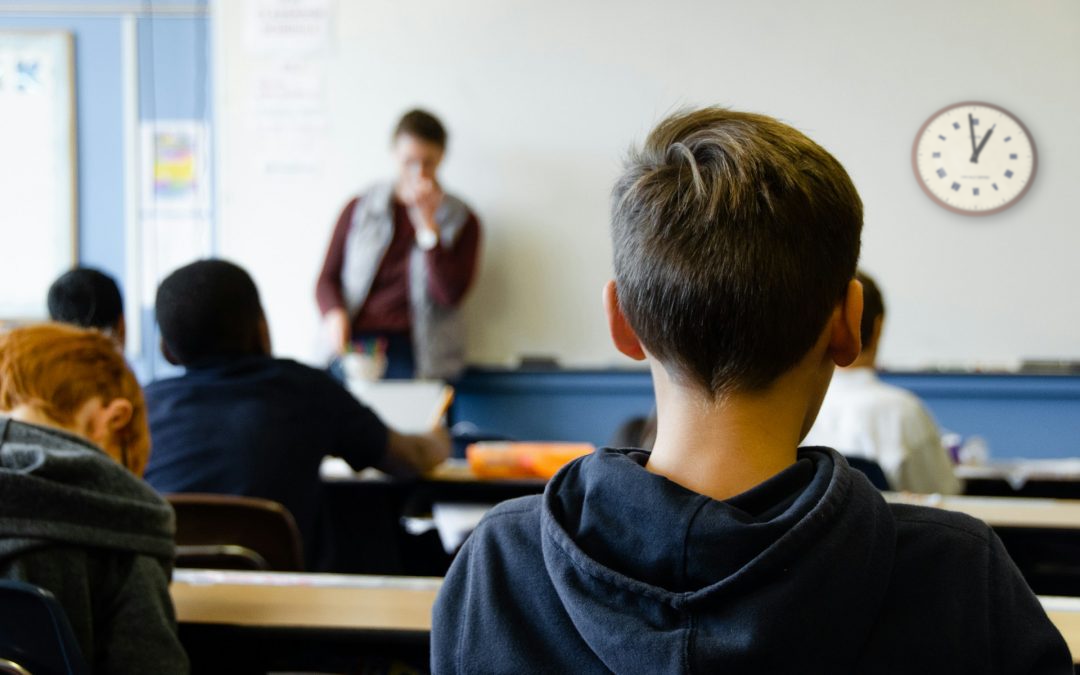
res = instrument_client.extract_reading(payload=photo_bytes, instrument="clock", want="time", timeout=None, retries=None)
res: 12:59
